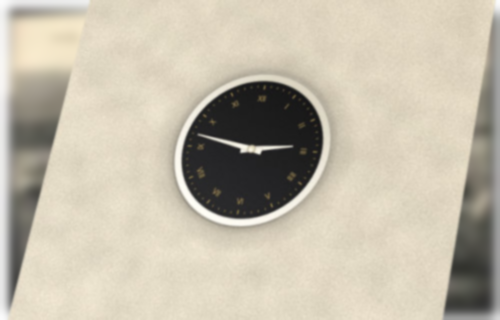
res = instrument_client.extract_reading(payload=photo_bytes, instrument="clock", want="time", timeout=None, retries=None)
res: 2:47
